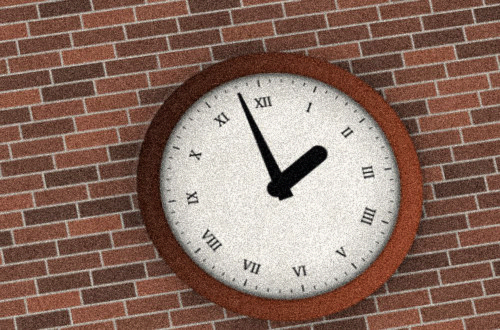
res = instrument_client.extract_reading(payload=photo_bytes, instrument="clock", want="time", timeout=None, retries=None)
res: 1:58
